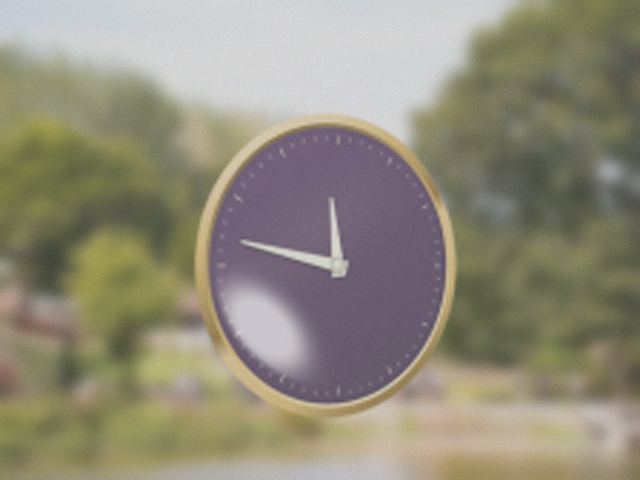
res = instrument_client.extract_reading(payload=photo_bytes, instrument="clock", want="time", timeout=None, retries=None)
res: 11:47
